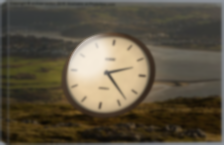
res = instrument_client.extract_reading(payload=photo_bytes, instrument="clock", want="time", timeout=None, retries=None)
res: 2:23
